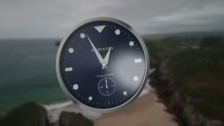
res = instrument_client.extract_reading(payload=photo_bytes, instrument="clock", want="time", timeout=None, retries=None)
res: 12:56
